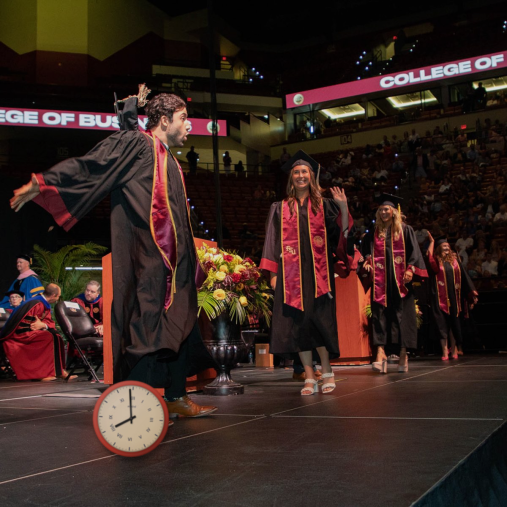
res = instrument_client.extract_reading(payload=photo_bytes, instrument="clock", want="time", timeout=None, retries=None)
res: 7:59
